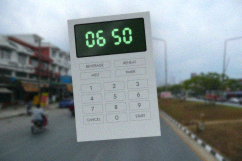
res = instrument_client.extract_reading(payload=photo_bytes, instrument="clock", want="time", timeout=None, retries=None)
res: 6:50
